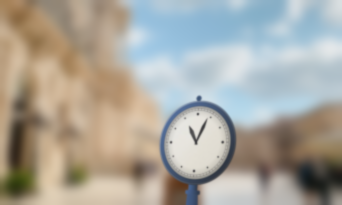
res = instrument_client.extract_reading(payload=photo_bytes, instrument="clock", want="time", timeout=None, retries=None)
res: 11:04
